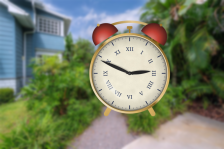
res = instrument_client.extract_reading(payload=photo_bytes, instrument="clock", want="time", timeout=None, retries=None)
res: 2:49
